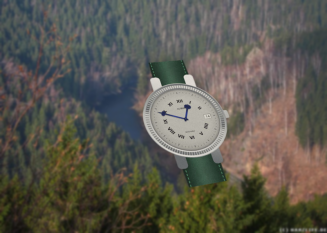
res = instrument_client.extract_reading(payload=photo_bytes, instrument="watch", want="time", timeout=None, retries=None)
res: 12:49
